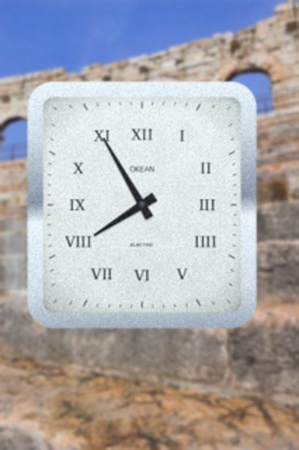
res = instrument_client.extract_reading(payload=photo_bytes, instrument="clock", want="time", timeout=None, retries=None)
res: 7:55
